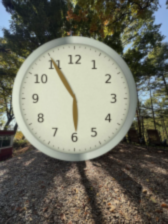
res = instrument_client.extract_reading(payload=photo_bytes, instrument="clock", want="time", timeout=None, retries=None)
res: 5:55
